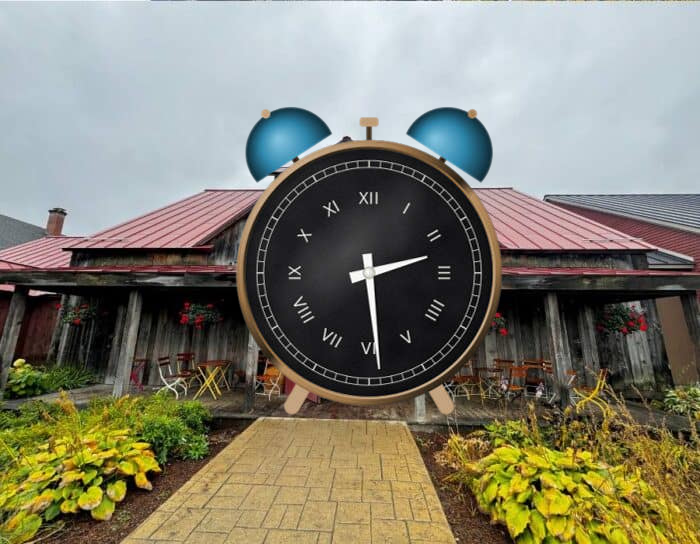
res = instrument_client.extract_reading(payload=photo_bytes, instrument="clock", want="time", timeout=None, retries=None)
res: 2:29
